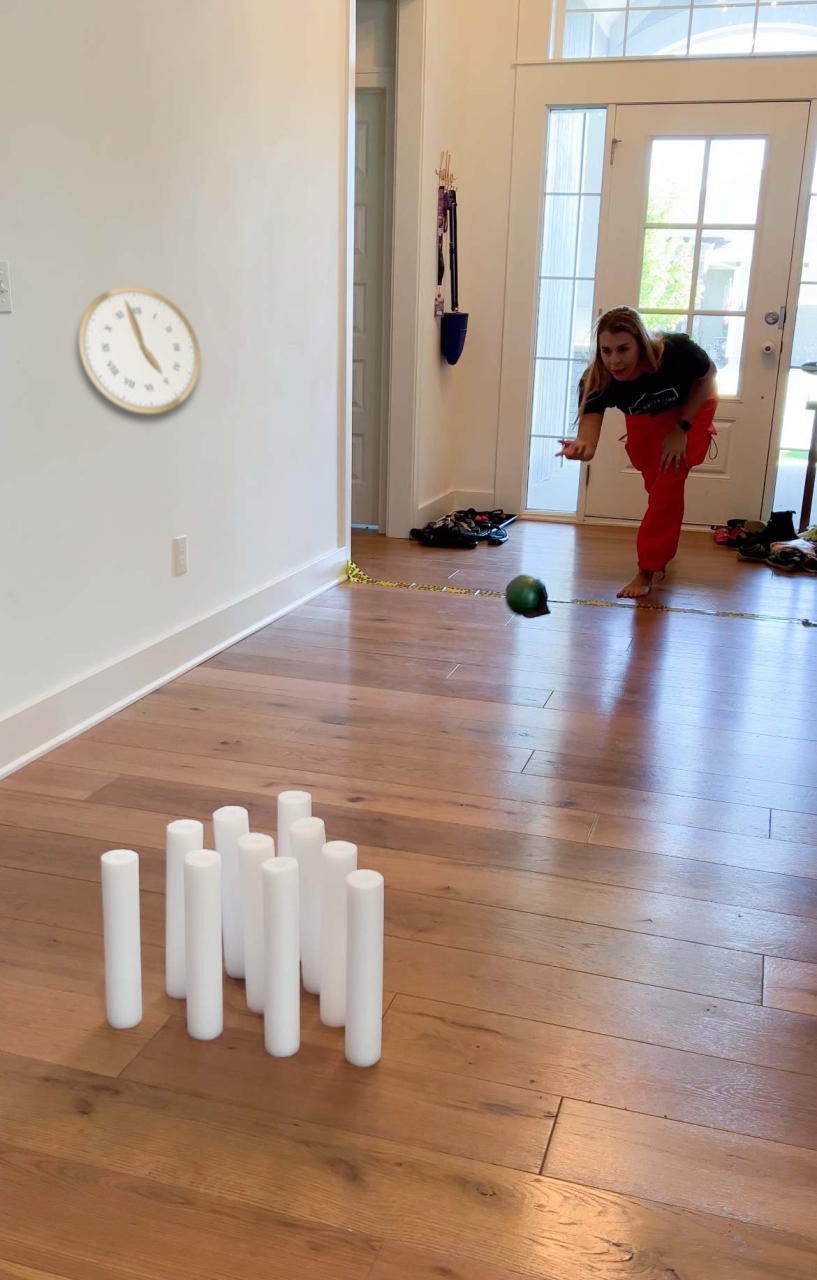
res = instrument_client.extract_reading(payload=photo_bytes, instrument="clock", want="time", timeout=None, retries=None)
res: 4:58
